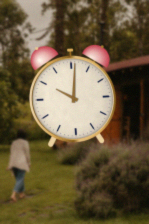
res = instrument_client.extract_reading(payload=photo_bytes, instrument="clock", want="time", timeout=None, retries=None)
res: 10:01
